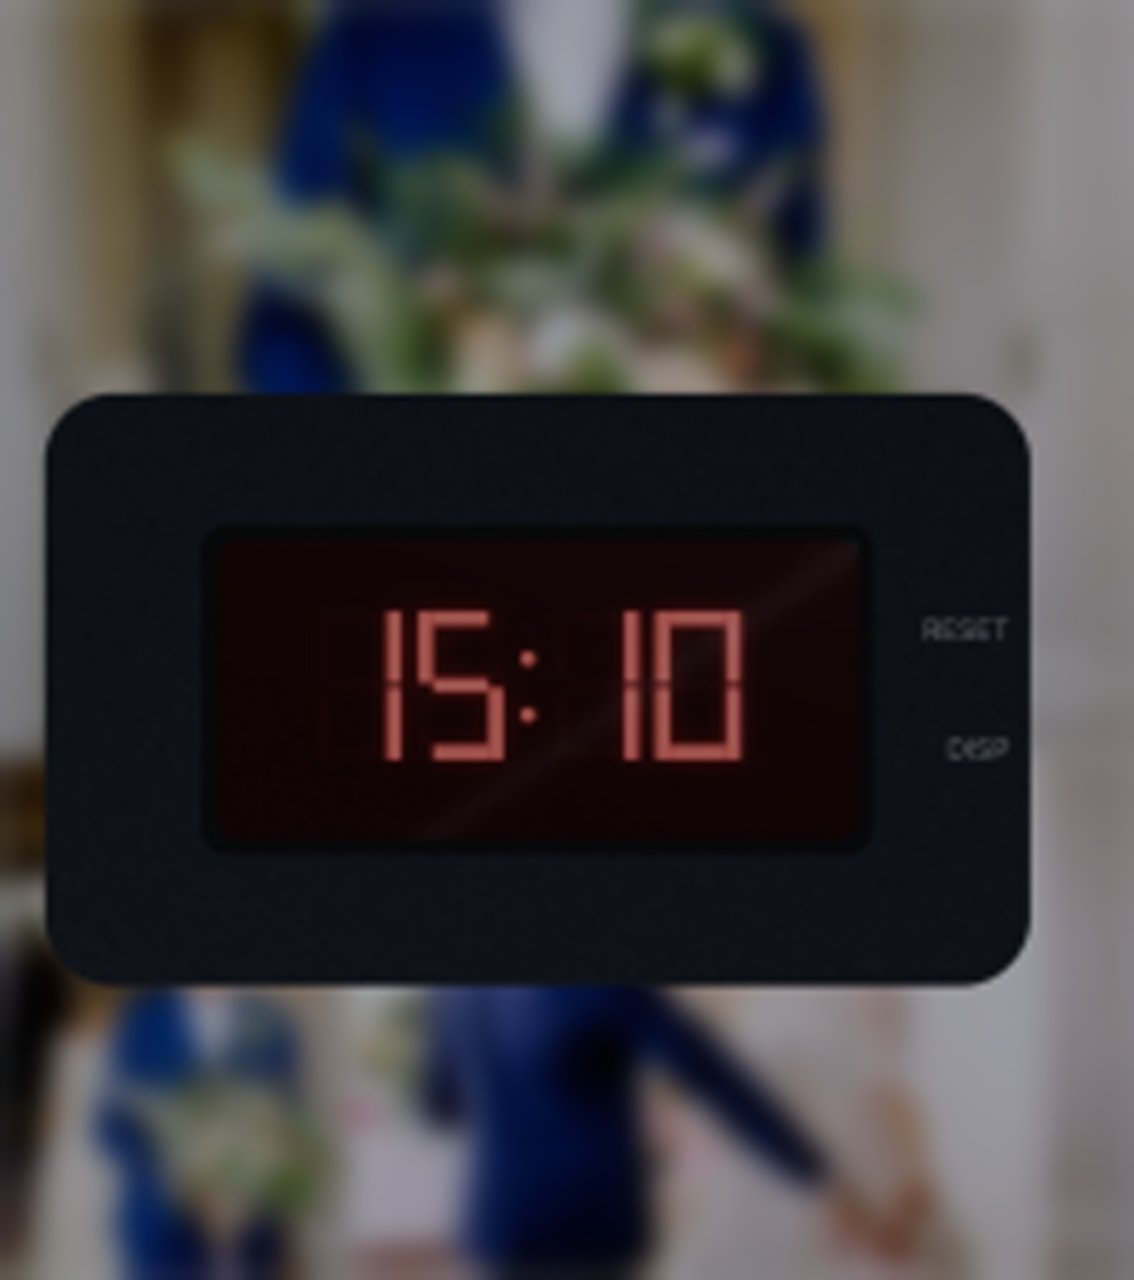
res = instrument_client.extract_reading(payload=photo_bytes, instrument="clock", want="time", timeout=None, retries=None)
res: 15:10
